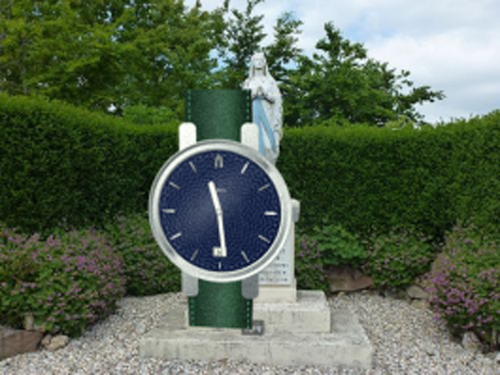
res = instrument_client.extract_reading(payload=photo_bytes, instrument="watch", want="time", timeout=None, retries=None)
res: 11:29
